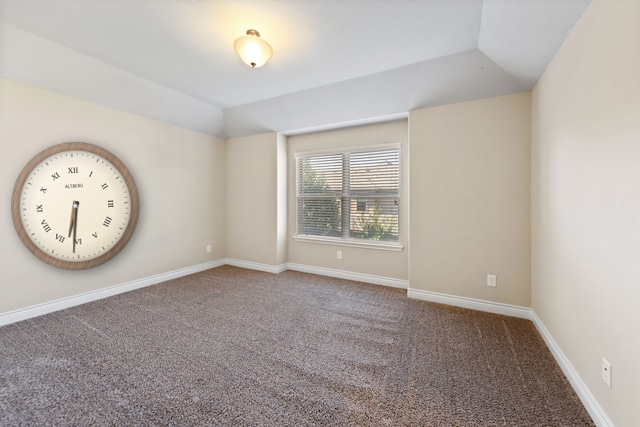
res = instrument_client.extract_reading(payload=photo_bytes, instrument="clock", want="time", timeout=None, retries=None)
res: 6:31
